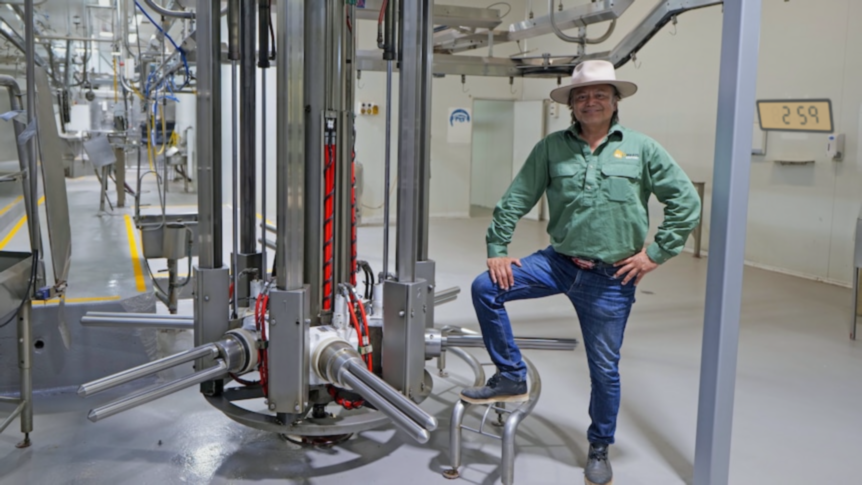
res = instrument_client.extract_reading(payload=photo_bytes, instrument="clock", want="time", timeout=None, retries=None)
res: 2:59
